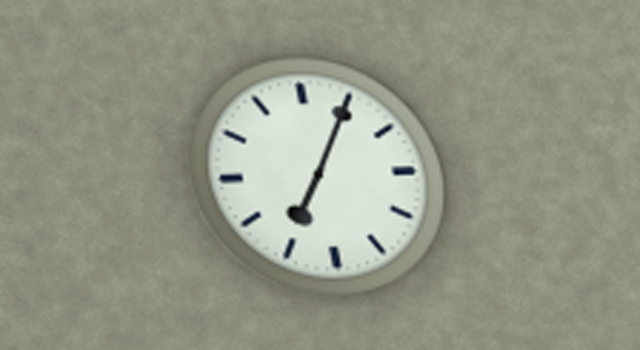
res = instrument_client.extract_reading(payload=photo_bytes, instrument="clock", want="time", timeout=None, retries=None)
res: 7:05
